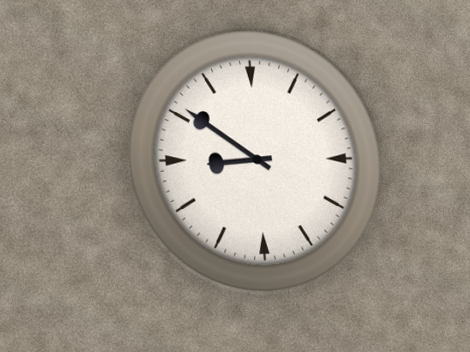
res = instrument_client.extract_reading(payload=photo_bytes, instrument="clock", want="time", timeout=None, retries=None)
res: 8:51
